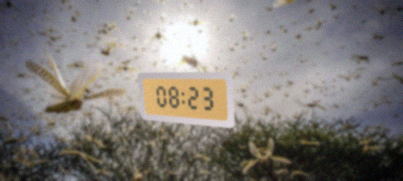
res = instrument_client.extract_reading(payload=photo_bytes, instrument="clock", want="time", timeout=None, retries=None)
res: 8:23
